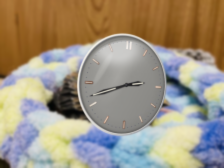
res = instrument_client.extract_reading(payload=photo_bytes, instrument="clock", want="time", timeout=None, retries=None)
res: 2:42
